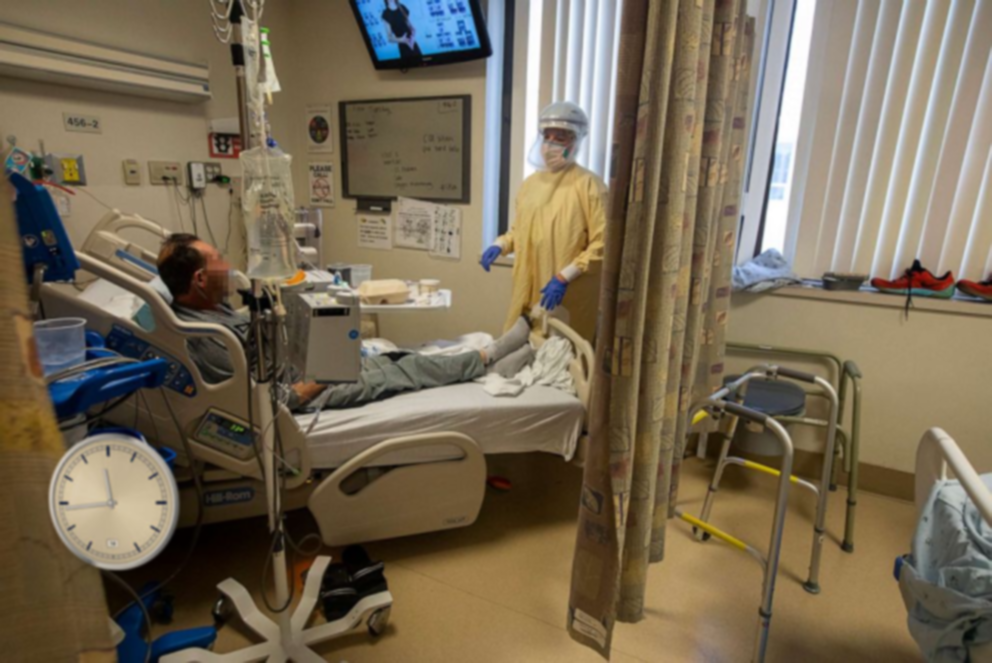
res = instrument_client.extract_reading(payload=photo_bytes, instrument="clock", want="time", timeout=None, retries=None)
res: 11:44
